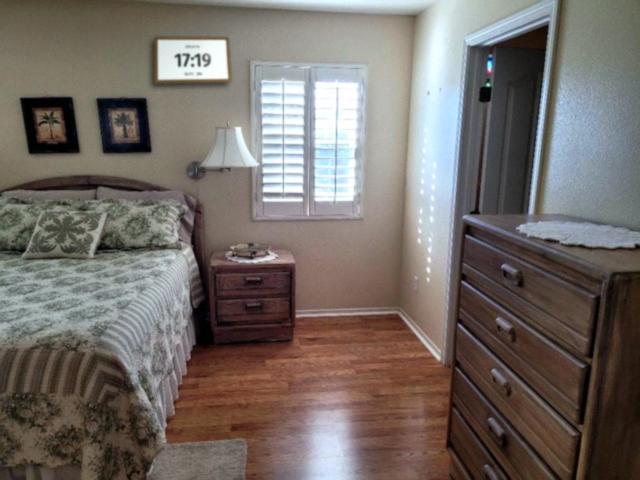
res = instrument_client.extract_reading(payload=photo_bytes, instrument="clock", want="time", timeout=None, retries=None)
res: 17:19
